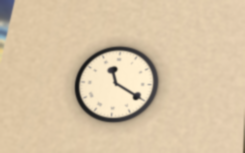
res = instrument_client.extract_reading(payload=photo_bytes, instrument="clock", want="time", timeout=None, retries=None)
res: 11:20
